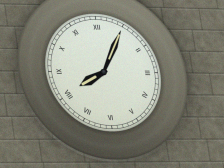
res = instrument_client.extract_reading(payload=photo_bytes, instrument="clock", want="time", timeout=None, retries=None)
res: 8:05
